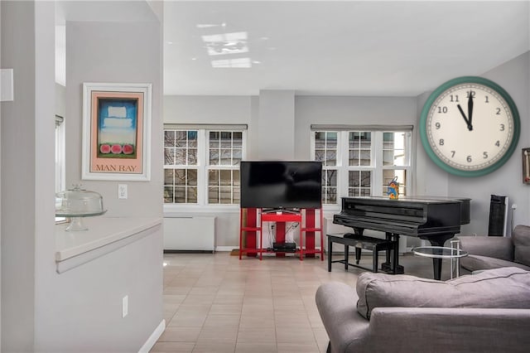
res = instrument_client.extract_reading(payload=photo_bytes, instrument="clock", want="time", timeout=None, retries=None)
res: 11:00
